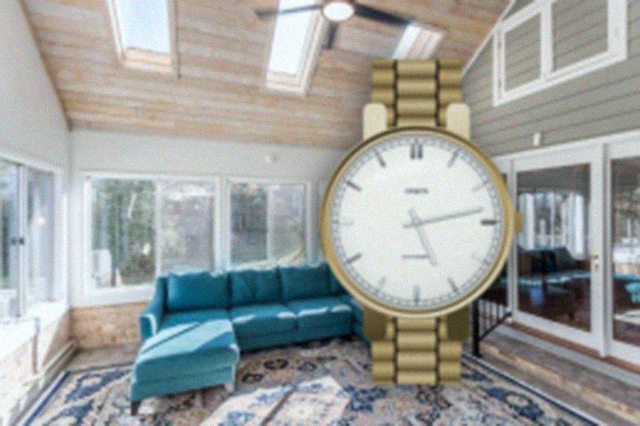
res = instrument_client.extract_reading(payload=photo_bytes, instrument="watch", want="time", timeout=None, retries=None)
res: 5:13
